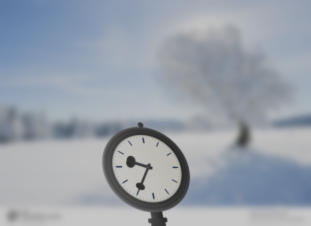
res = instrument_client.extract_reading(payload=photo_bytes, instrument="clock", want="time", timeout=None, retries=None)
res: 9:35
